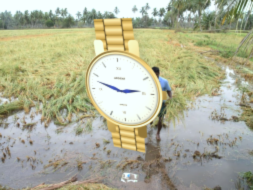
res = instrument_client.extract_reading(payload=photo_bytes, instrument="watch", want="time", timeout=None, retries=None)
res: 2:48
